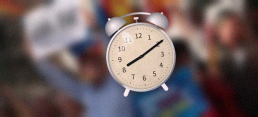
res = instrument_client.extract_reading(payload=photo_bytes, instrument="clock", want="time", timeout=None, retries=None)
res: 8:10
